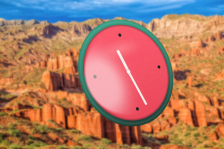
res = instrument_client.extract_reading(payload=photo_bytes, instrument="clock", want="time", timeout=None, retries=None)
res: 11:27
